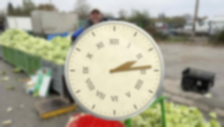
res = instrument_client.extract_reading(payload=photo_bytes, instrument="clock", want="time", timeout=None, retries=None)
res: 2:14
